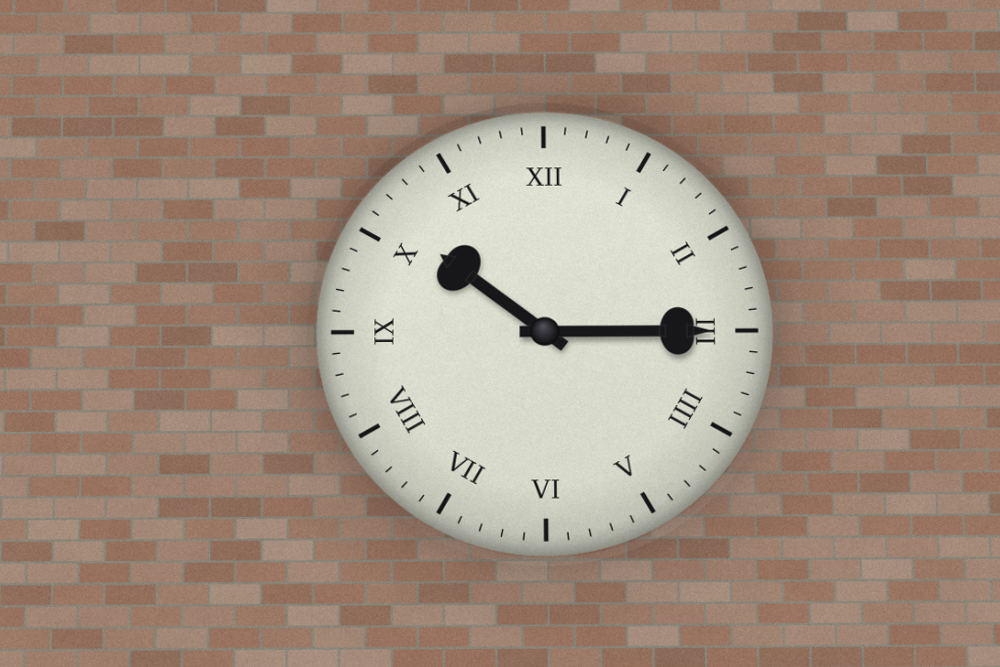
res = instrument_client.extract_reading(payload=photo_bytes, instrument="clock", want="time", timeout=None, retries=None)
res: 10:15
